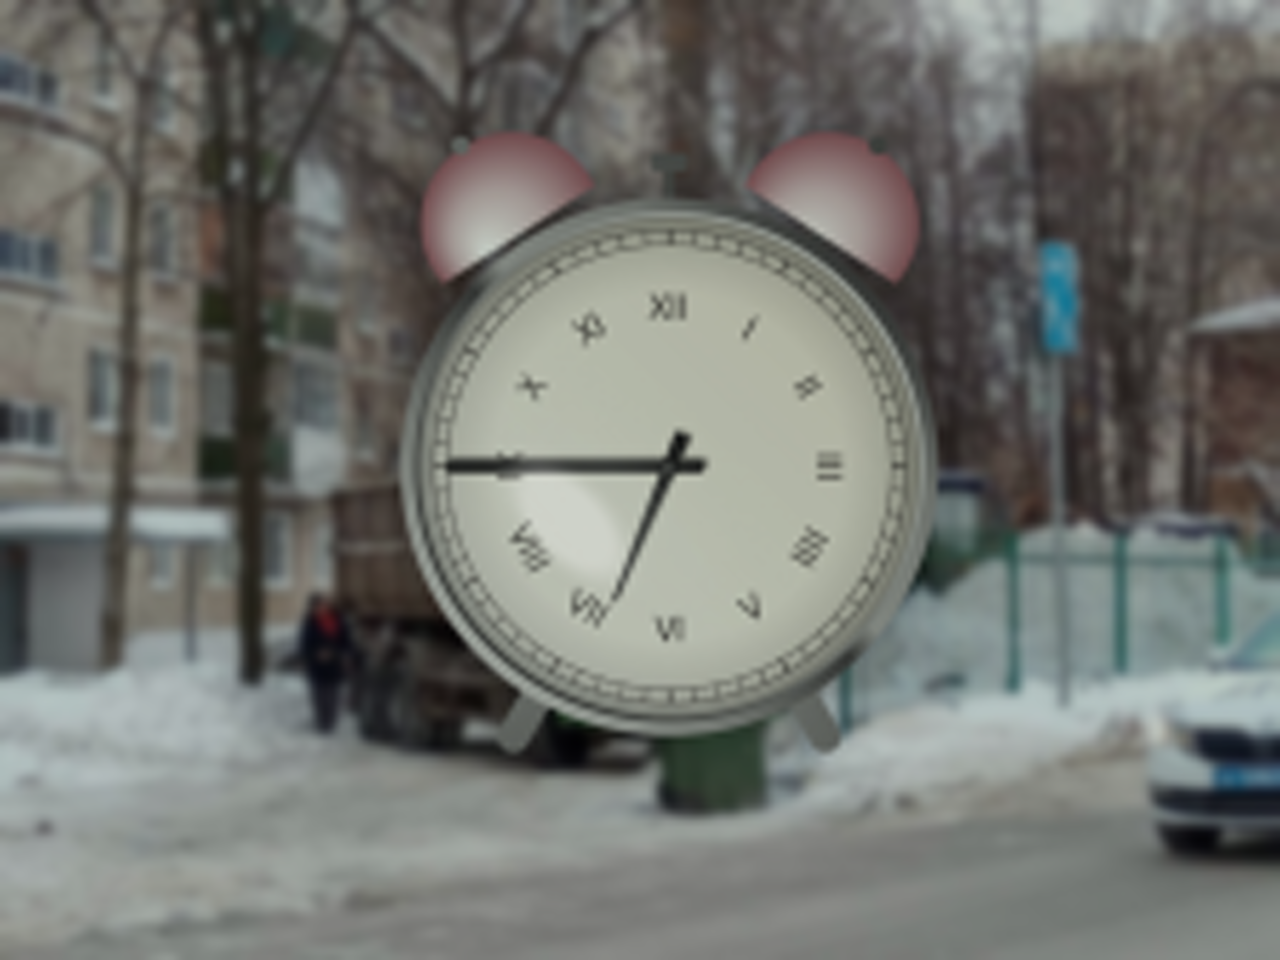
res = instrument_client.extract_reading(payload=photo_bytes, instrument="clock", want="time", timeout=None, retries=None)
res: 6:45
